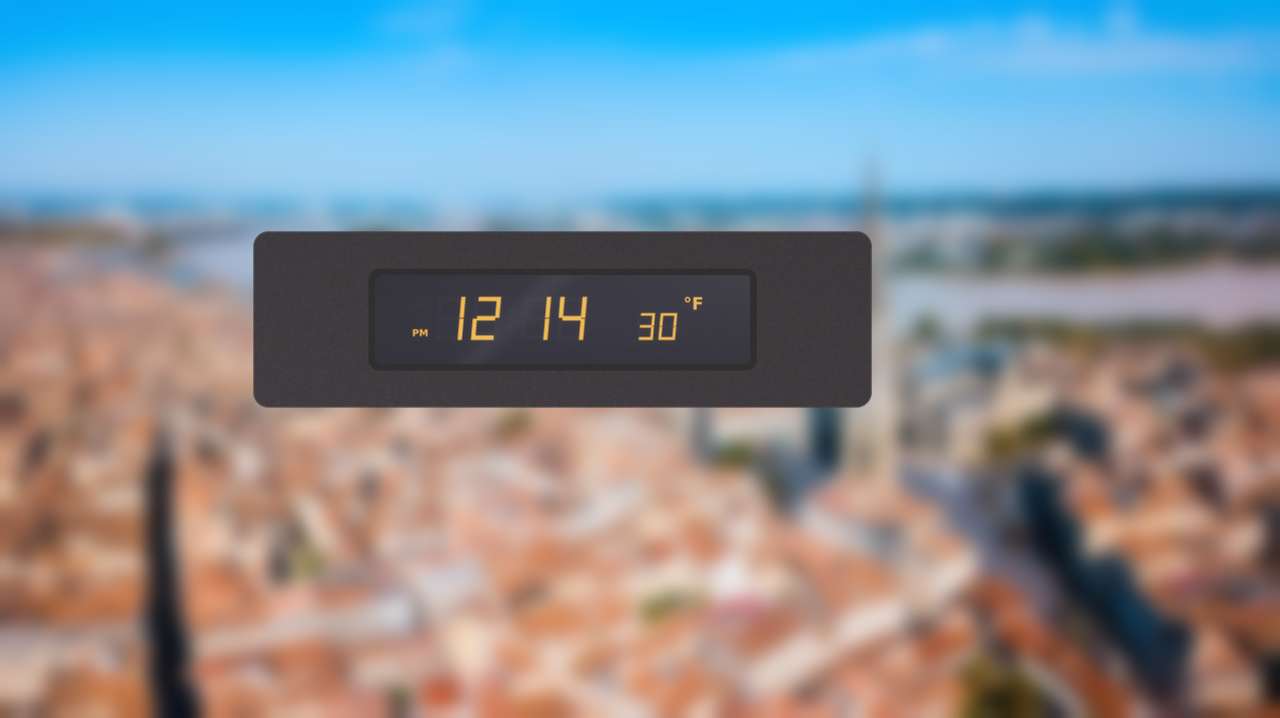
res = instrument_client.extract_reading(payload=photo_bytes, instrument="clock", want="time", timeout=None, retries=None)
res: 12:14
